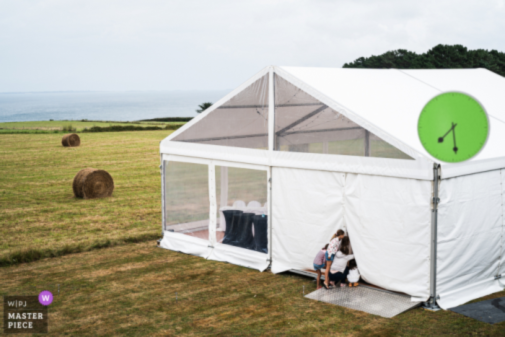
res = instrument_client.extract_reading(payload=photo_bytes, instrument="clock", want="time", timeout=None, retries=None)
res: 7:29
